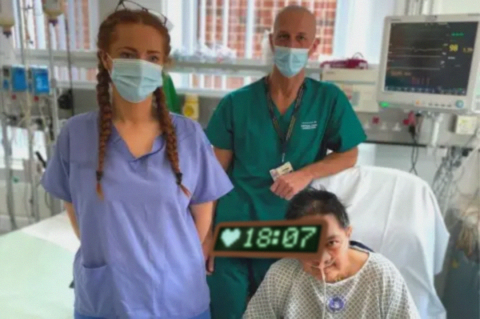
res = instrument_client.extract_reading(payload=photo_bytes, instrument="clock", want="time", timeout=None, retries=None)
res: 18:07
